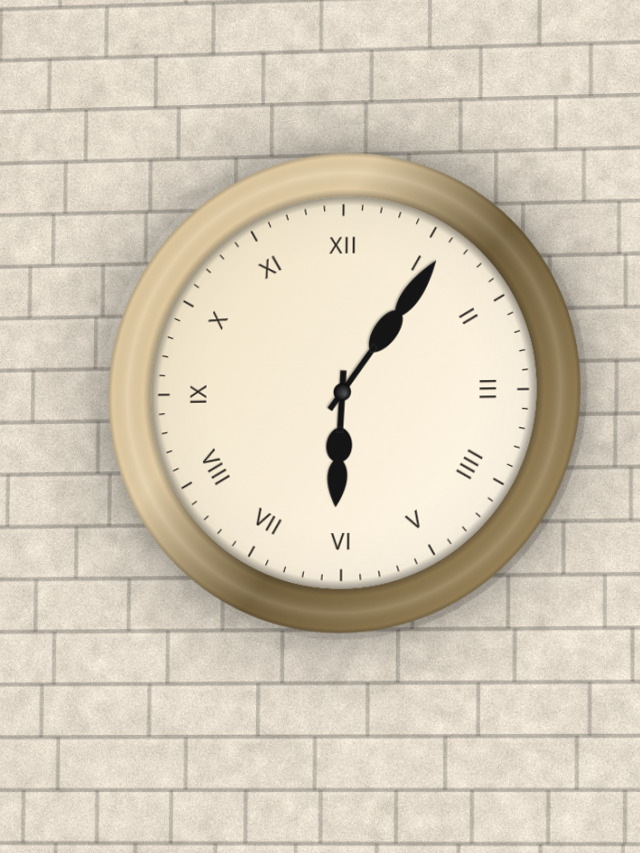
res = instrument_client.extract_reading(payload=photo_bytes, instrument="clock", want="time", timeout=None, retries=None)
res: 6:06
